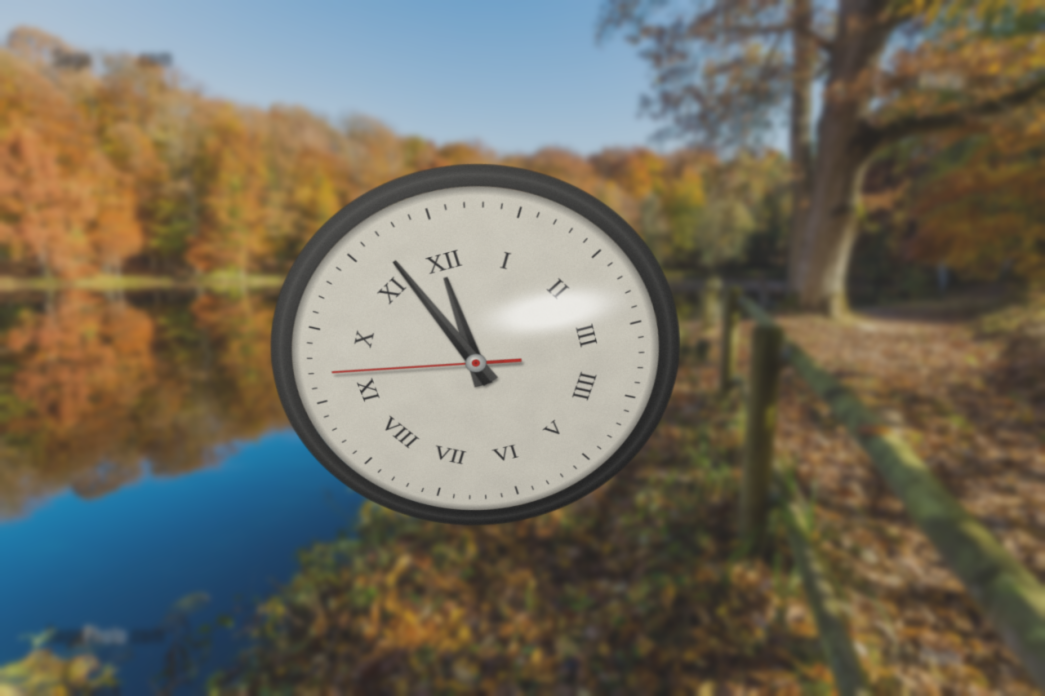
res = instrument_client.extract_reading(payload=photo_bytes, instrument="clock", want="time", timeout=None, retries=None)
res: 11:56:47
